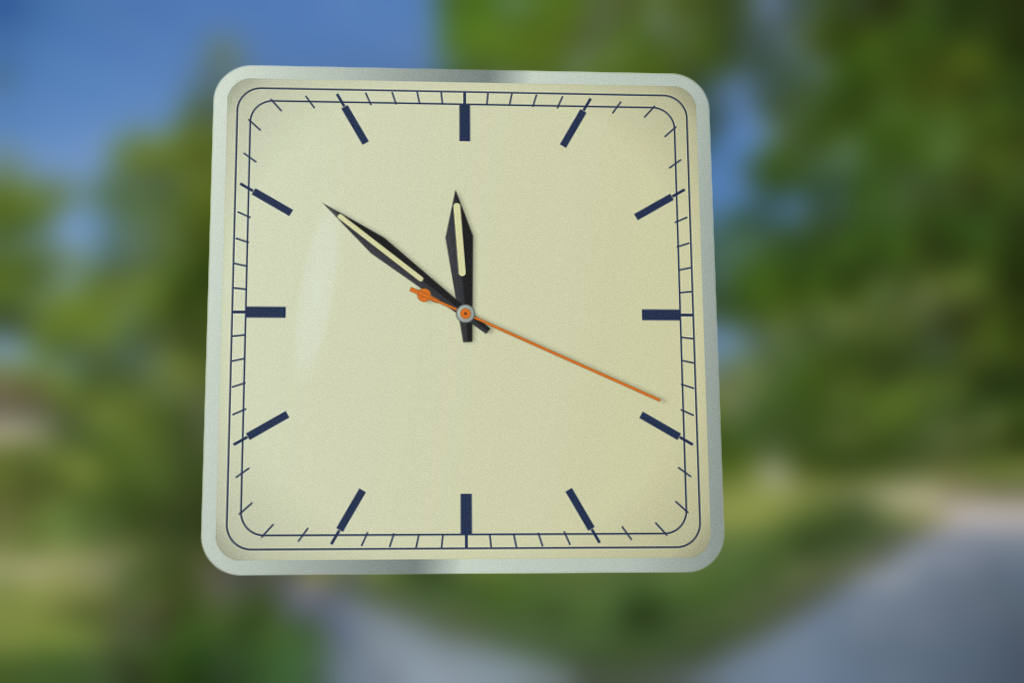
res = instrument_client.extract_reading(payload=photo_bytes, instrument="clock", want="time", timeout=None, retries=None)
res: 11:51:19
